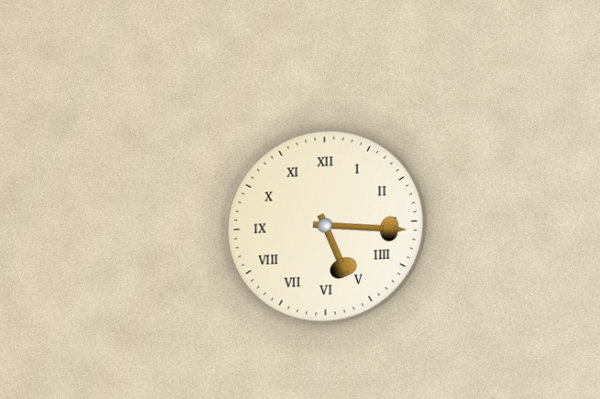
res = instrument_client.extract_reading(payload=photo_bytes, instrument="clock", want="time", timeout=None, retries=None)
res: 5:16
